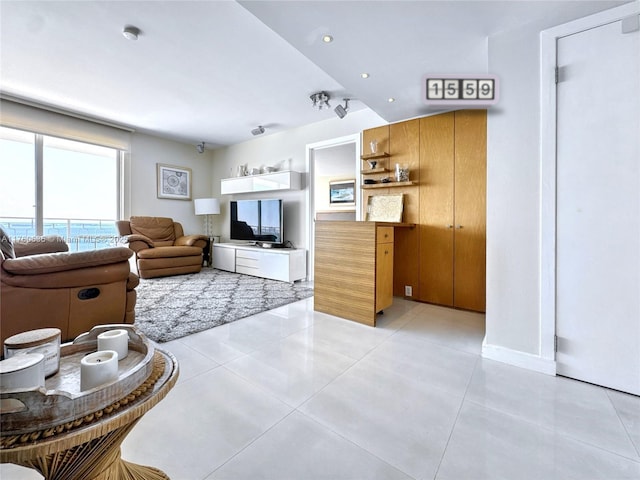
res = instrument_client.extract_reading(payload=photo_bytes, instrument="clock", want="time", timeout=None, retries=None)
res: 15:59
